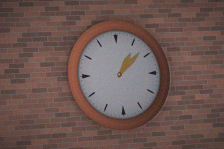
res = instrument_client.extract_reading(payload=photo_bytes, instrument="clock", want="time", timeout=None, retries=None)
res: 1:08
